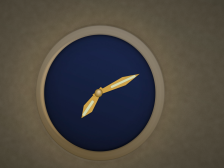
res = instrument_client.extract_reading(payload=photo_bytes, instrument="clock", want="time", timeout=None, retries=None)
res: 7:11
